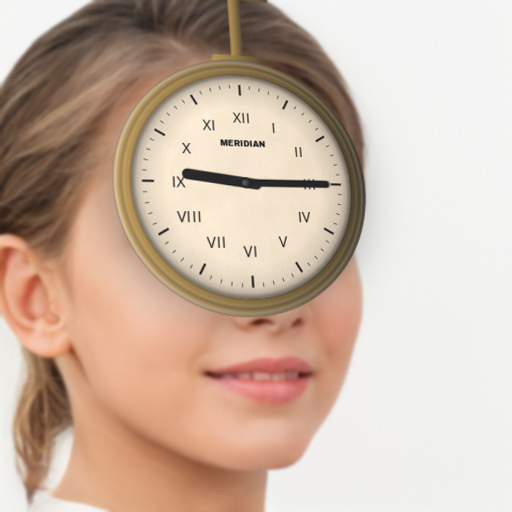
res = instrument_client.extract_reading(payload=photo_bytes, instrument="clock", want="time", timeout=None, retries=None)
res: 9:15
